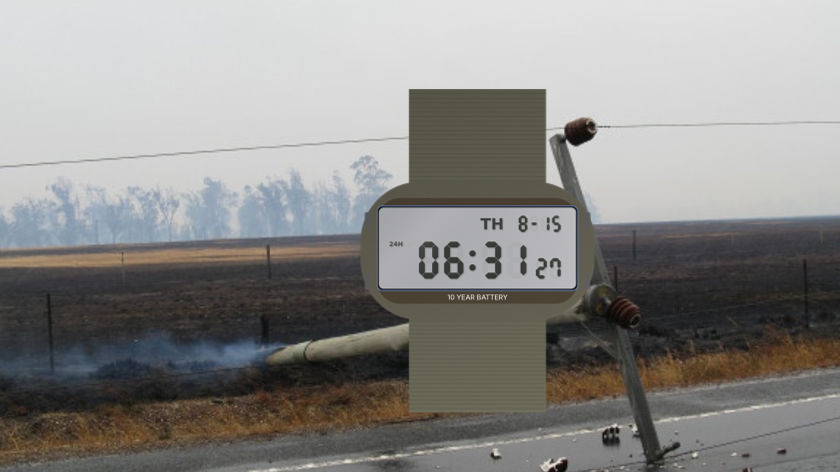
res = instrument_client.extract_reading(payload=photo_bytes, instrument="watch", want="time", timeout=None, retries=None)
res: 6:31:27
